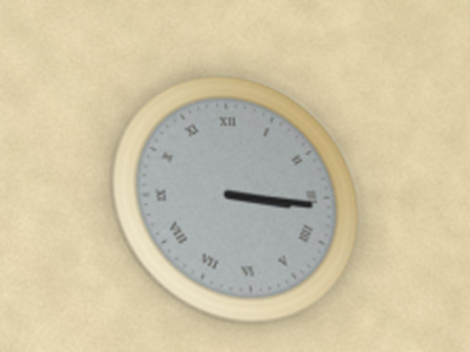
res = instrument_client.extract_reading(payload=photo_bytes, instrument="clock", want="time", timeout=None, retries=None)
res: 3:16
